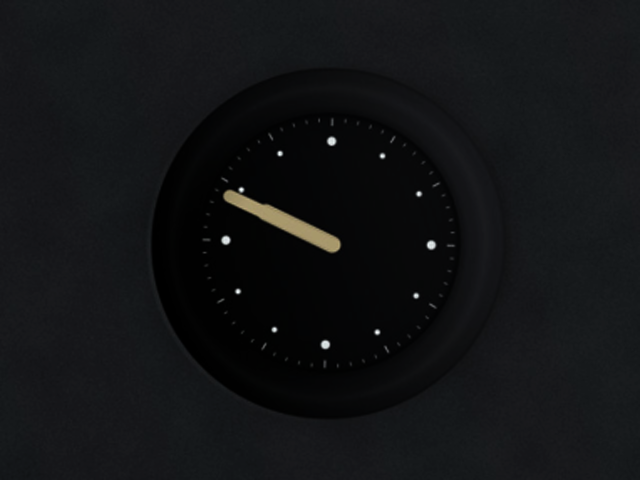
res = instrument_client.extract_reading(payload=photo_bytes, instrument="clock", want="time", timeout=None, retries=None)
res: 9:49
